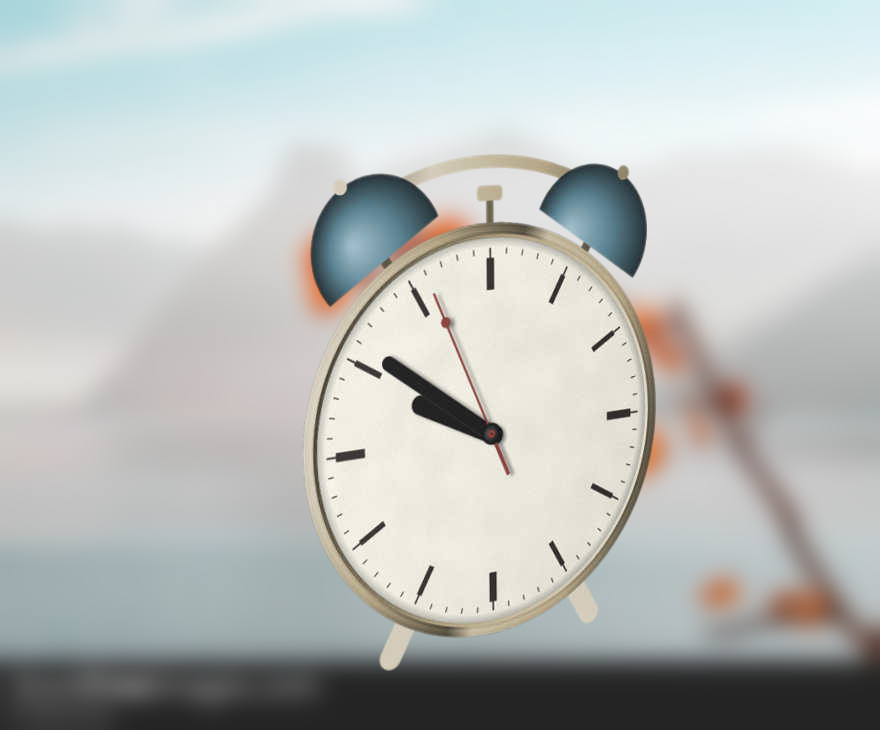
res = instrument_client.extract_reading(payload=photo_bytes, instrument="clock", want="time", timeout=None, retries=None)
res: 9:50:56
